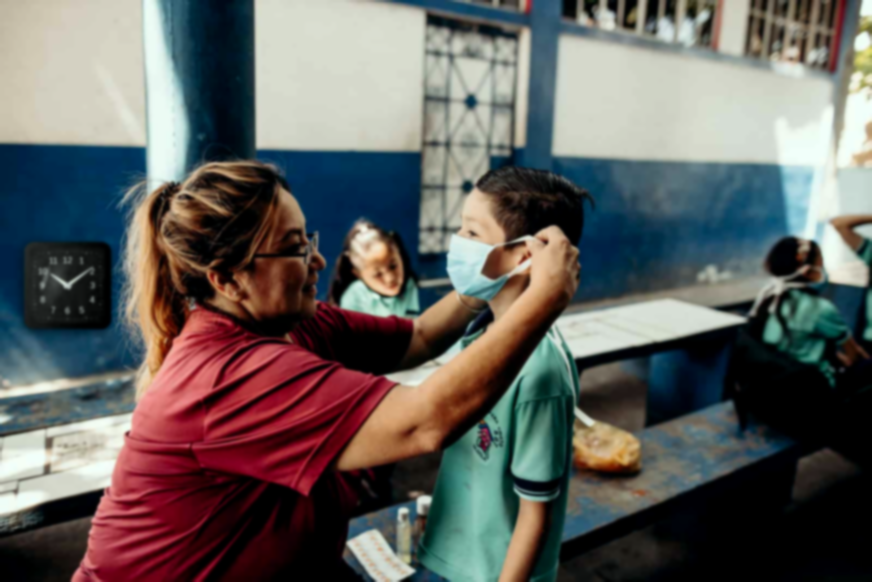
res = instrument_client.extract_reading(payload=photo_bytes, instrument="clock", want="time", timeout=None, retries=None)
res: 10:09
